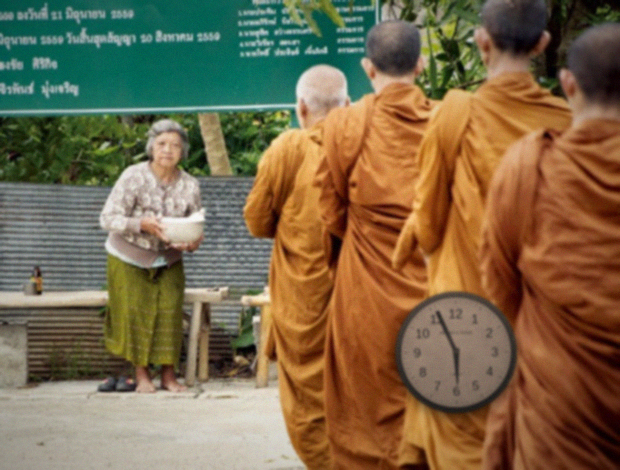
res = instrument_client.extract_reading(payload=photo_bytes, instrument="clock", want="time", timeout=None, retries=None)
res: 5:56
